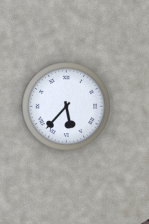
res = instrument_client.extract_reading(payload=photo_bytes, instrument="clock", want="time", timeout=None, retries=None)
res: 5:37
